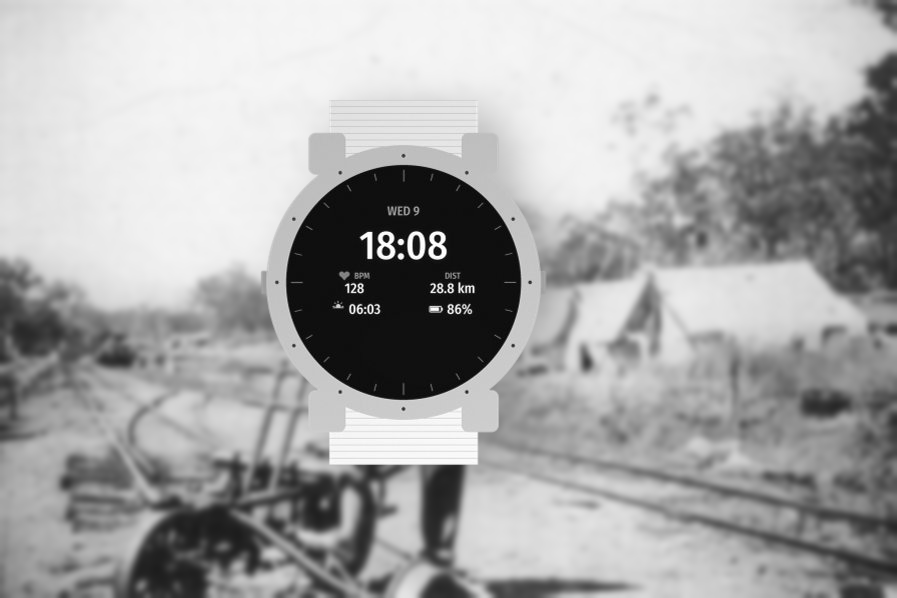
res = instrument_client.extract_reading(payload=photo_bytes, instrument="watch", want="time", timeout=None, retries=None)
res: 18:08
